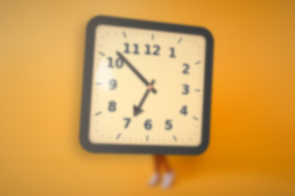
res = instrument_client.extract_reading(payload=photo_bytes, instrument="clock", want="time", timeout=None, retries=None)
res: 6:52
